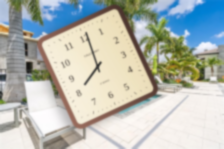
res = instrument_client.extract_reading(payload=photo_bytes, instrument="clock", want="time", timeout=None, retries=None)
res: 8:01
